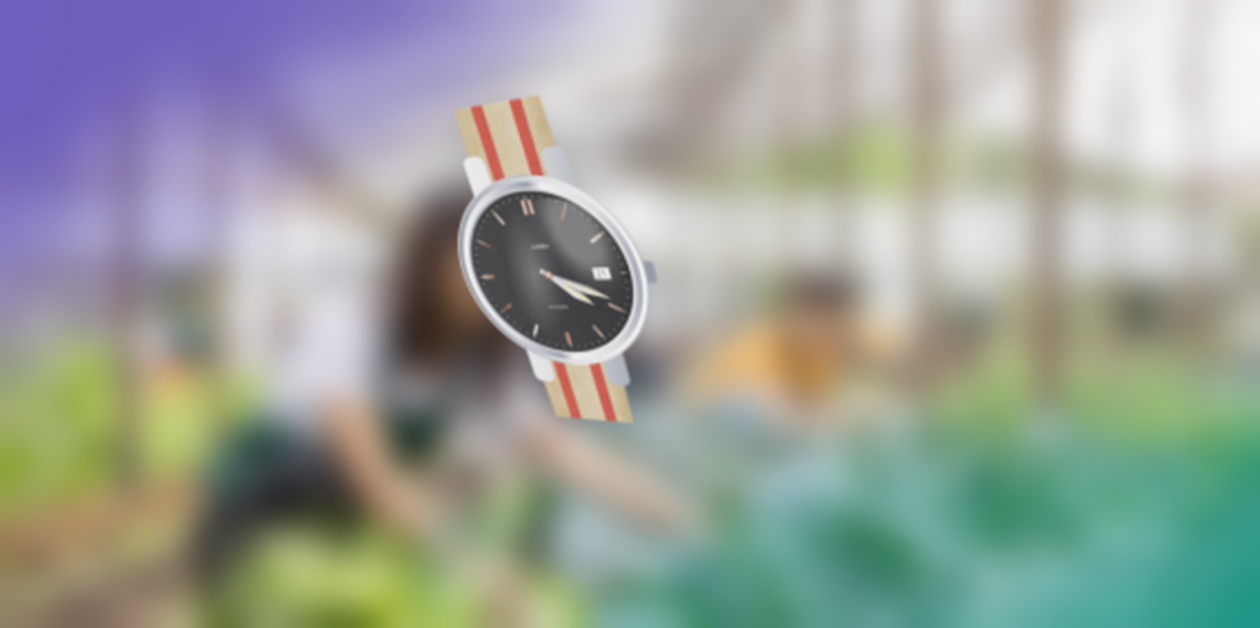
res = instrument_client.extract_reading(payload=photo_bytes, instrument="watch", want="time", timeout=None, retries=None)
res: 4:19
